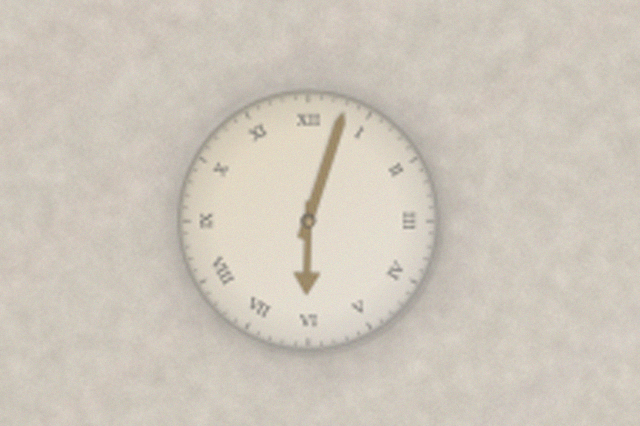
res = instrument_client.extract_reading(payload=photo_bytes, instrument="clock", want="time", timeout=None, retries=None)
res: 6:03
